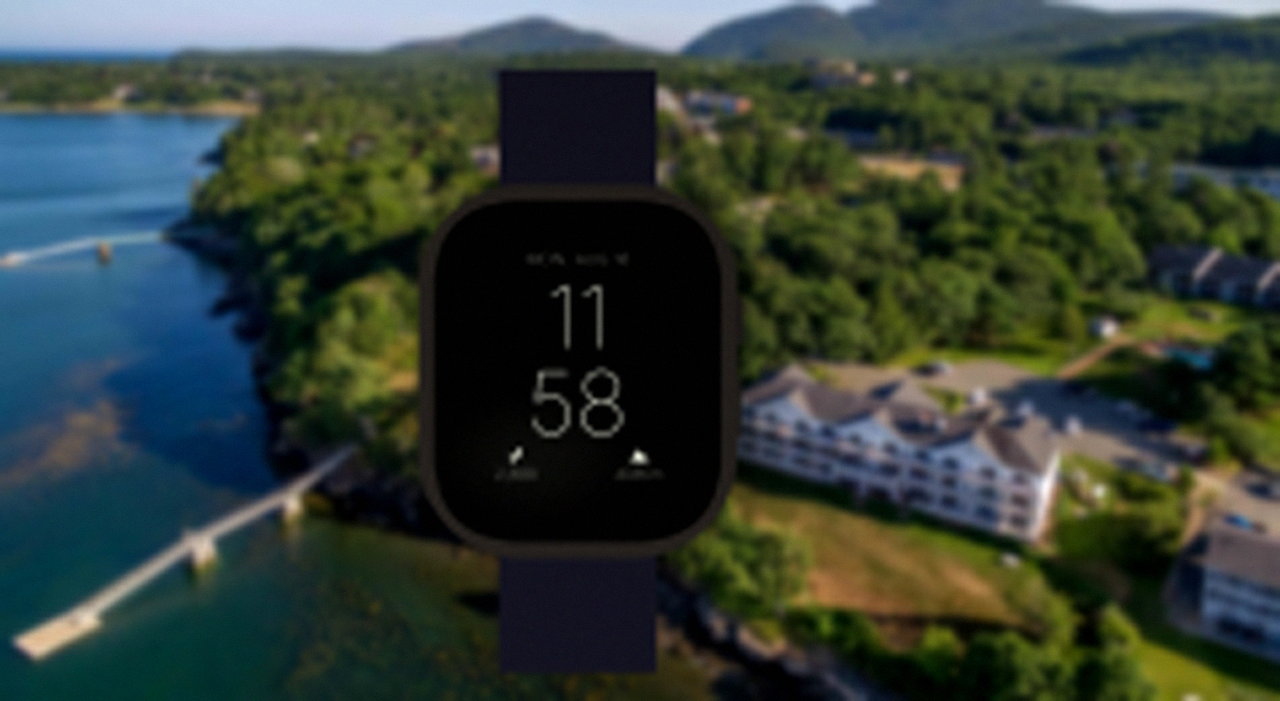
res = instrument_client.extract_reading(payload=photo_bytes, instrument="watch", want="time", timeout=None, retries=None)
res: 11:58
